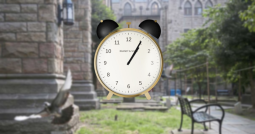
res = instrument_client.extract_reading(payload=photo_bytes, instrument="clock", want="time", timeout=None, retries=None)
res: 1:05
